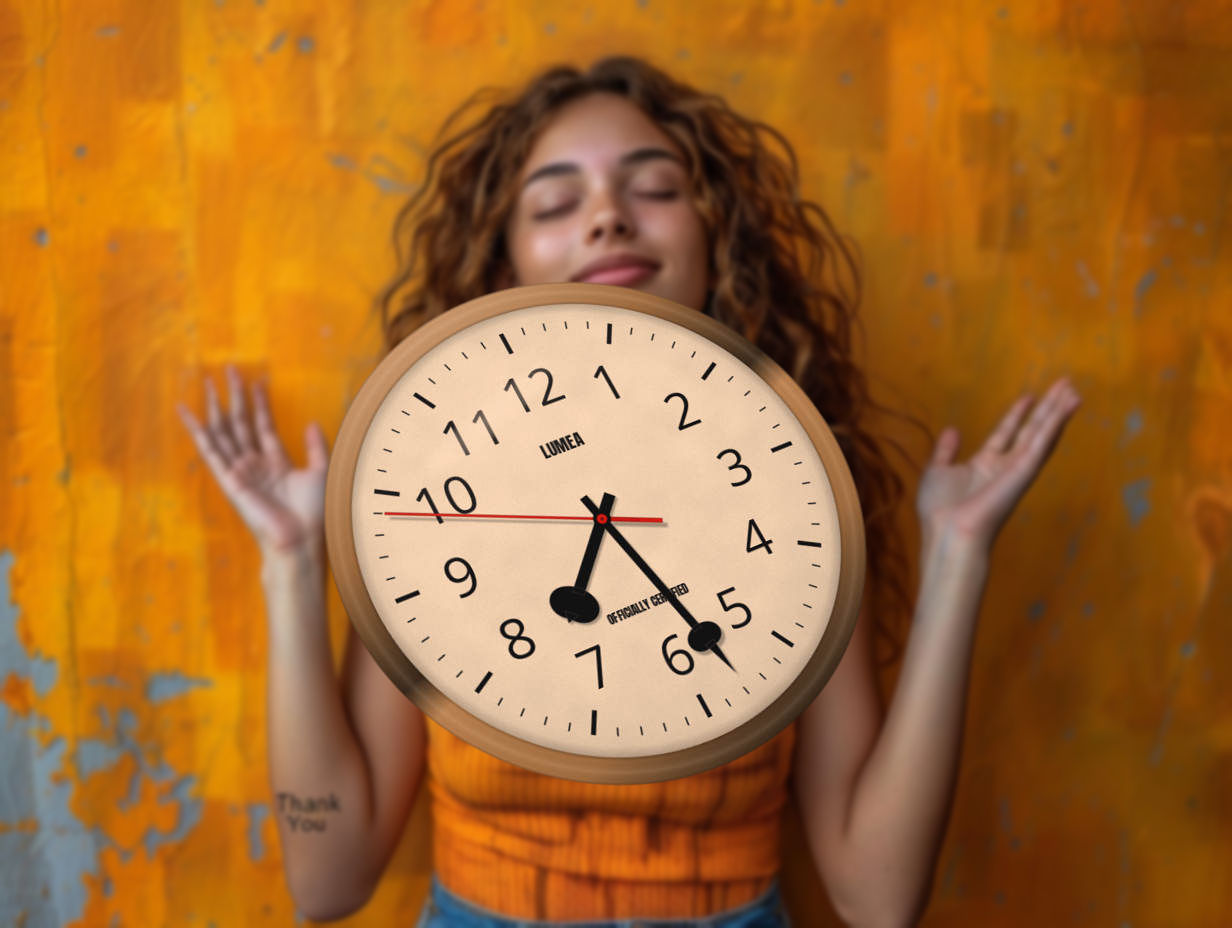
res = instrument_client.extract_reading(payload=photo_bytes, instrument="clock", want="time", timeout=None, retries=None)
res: 7:27:49
